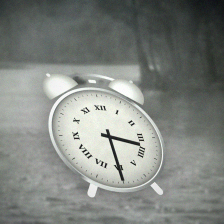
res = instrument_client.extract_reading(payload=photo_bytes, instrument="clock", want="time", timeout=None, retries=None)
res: 3:30
